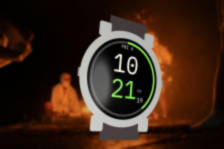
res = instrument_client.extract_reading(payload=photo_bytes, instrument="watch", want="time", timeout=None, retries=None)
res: 10:21
